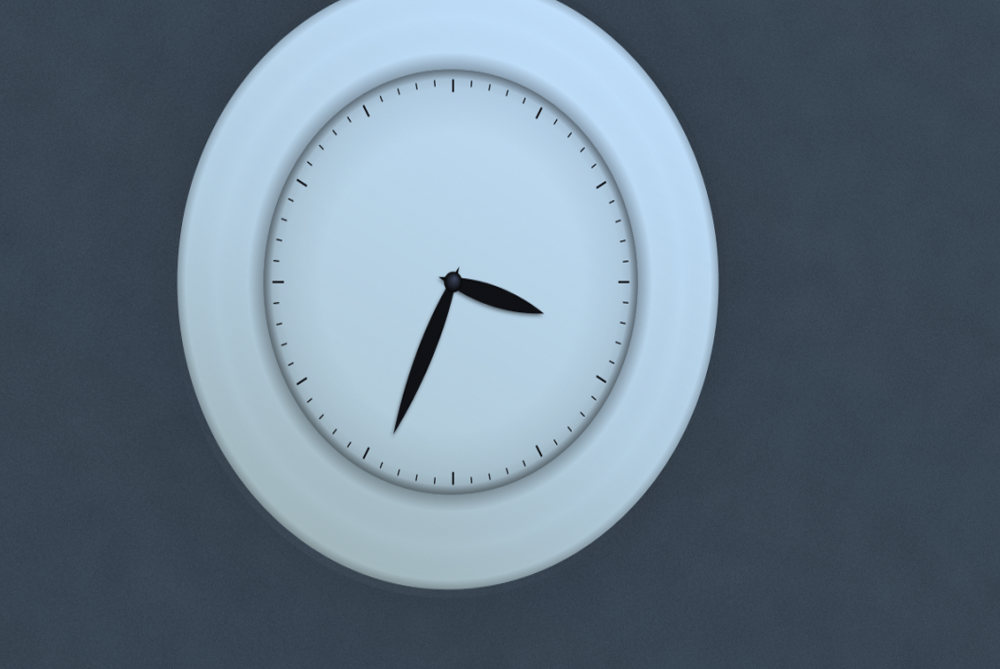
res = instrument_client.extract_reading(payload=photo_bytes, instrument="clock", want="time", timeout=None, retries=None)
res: 3:34
